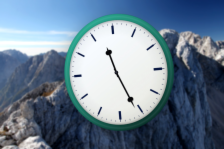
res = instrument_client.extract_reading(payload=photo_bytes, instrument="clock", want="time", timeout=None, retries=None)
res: 11:26
